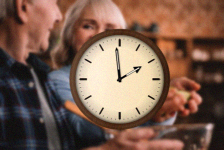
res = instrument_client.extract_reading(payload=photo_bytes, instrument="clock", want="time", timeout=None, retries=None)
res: 1:59
